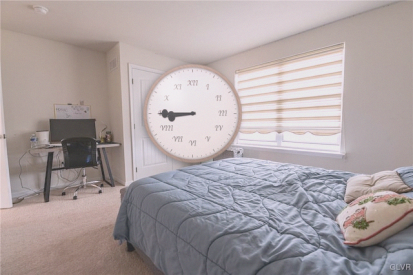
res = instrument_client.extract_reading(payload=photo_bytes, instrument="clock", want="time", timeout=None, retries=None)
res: 8:45
